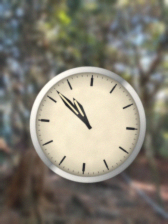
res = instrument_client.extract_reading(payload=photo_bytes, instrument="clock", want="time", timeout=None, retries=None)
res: 10:52
